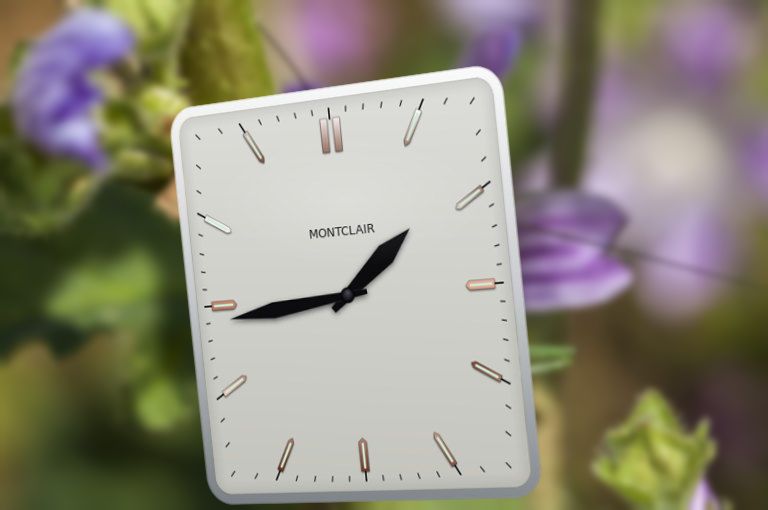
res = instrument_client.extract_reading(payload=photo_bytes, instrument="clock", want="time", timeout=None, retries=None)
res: 1:44
